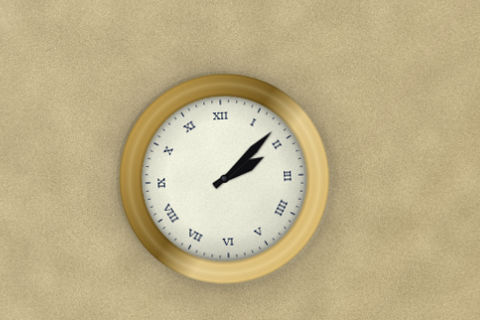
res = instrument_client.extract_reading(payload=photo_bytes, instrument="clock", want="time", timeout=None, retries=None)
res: 2:08
